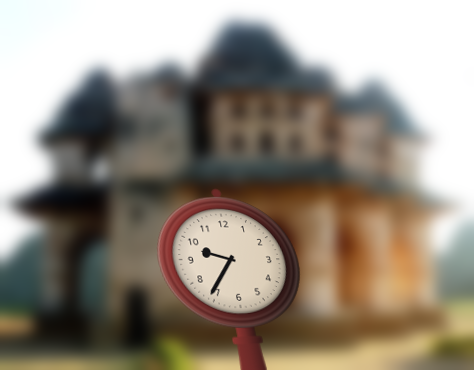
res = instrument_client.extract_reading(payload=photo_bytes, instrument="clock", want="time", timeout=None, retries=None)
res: 9:36
